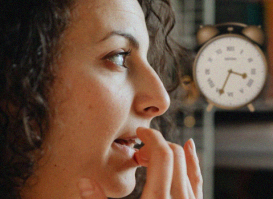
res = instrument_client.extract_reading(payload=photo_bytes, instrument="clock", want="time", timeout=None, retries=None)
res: 3:34
